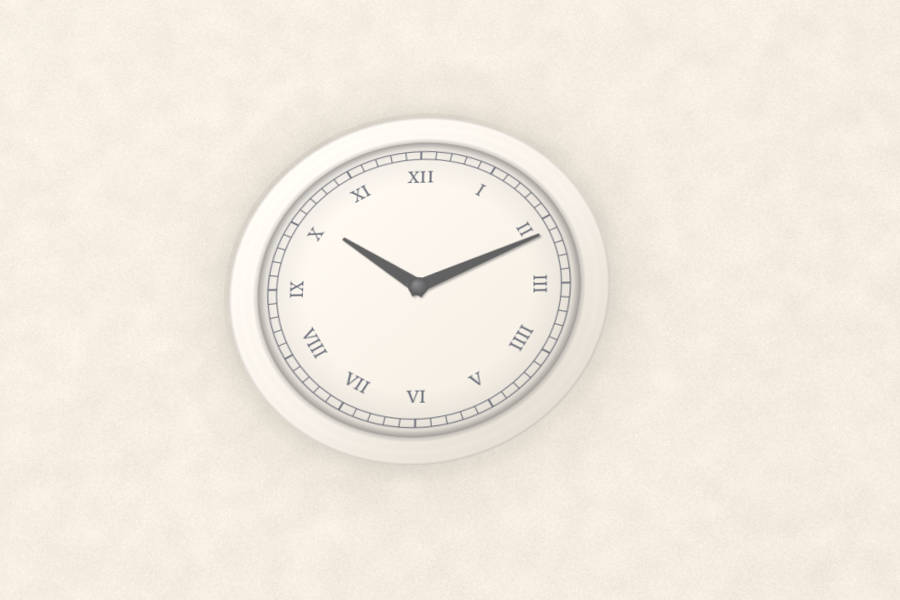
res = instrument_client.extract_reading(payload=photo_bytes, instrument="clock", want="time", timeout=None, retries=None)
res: 10:11
